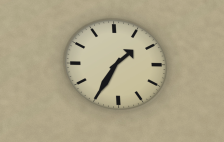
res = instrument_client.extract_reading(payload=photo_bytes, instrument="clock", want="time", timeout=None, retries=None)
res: 1:35
